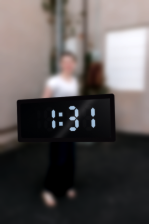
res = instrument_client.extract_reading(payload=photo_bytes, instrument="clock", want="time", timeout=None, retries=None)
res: 1:31
